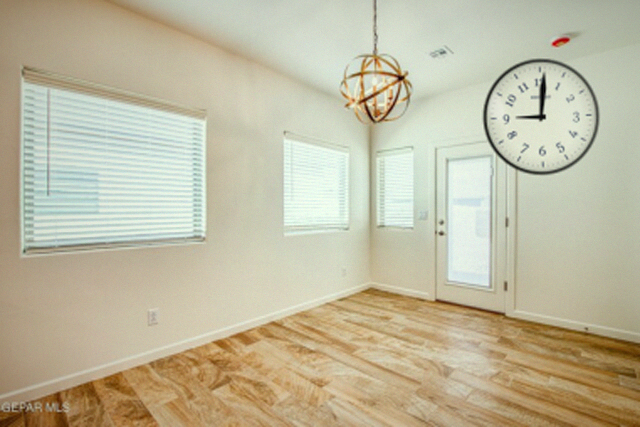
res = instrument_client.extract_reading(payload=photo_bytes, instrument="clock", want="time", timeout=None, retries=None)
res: 9:01
